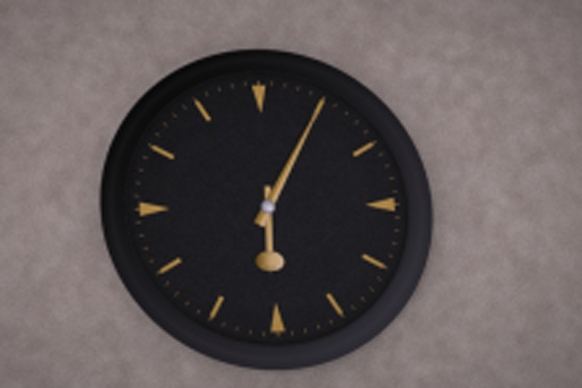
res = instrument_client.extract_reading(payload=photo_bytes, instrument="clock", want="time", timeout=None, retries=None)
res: 6:05
